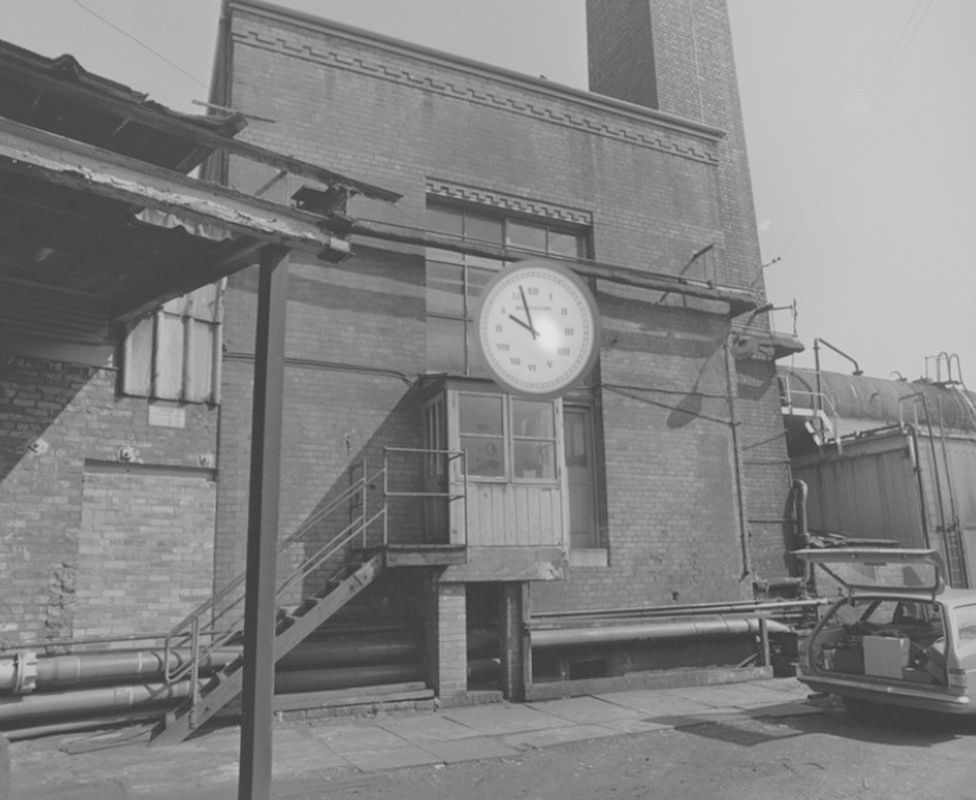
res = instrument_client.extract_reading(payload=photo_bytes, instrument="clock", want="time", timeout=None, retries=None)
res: 9:57
